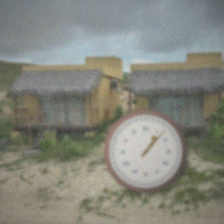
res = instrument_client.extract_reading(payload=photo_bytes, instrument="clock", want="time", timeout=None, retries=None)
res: 1:07
